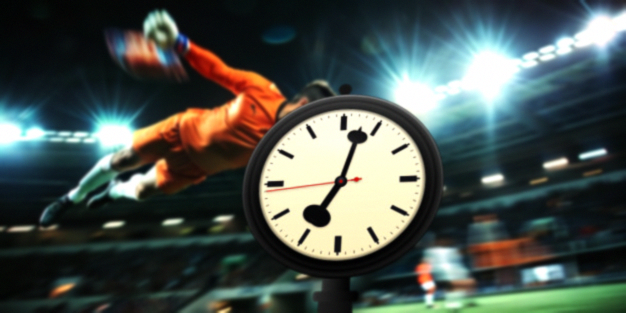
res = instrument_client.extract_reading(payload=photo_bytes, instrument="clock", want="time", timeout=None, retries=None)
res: 7:02:44
